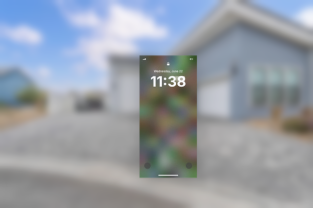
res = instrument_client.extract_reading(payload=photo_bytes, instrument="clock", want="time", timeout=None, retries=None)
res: 11:38
